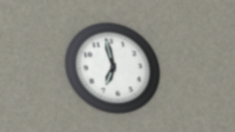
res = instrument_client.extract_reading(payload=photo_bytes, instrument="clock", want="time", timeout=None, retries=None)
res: 6:59
